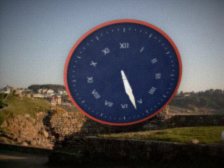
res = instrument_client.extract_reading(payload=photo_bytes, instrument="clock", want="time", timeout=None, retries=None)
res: 5:27
